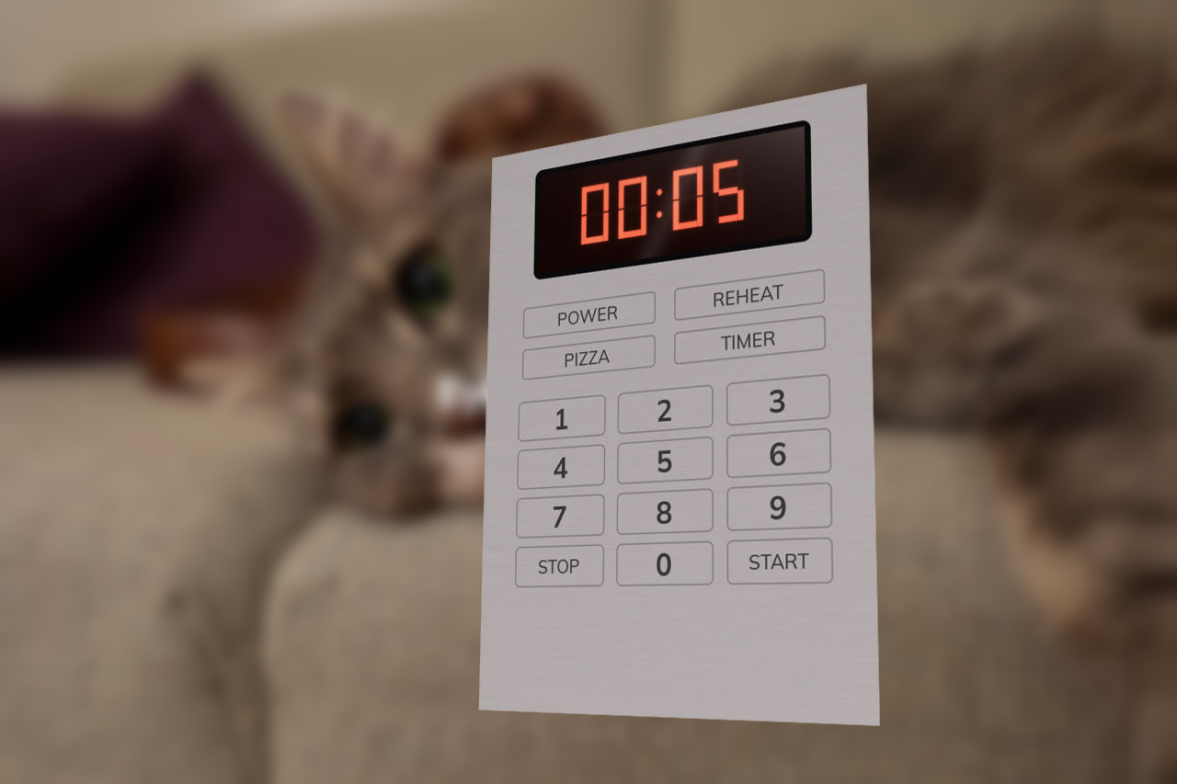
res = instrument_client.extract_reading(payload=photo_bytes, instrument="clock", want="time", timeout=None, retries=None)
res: 0:05
